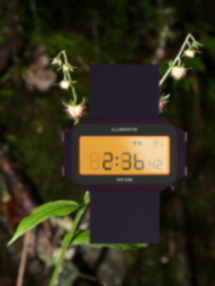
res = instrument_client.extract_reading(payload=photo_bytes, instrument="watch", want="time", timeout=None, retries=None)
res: 2:36:42
